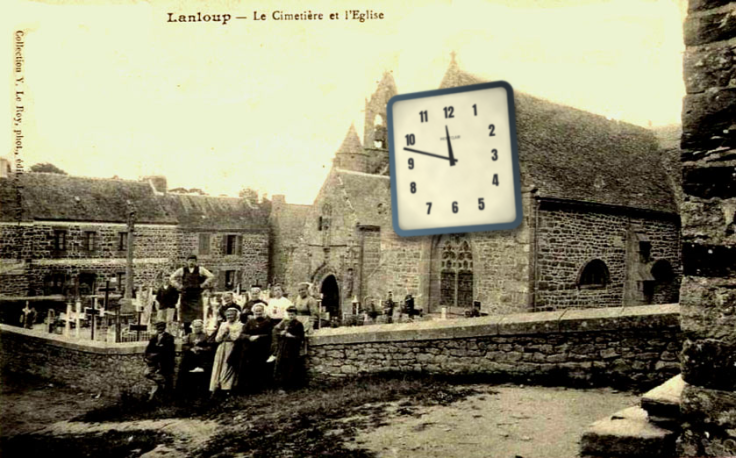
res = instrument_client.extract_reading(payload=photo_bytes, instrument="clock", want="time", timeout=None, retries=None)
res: 11:48
